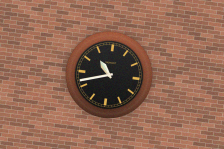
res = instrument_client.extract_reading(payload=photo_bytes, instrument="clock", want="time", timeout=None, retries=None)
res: 10:42
